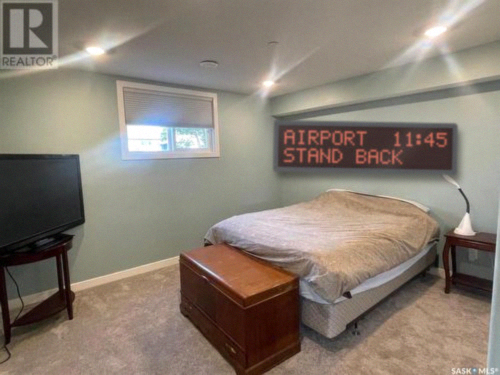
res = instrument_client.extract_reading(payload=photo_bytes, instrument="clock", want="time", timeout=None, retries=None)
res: 11:45
